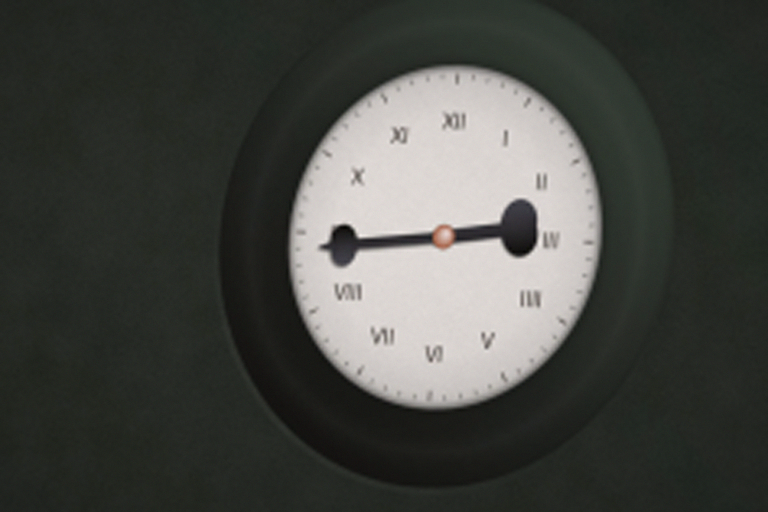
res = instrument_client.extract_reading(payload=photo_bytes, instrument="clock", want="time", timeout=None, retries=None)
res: 2:44
